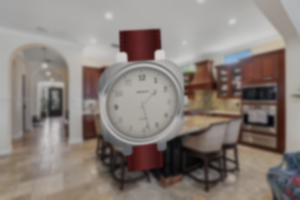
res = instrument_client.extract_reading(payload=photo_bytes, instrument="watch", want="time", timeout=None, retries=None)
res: 1:28
